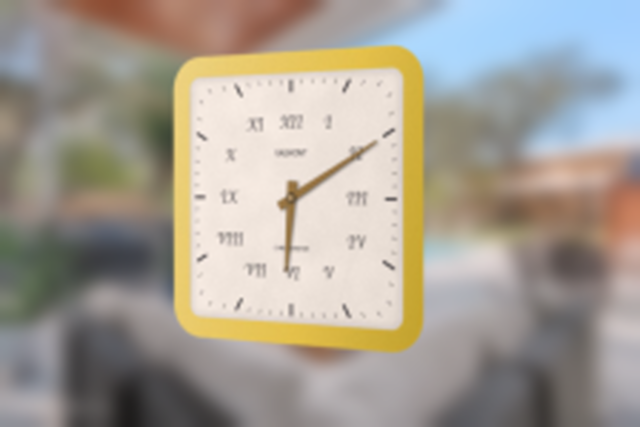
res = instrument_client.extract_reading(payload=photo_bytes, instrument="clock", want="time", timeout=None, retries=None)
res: 6:10
